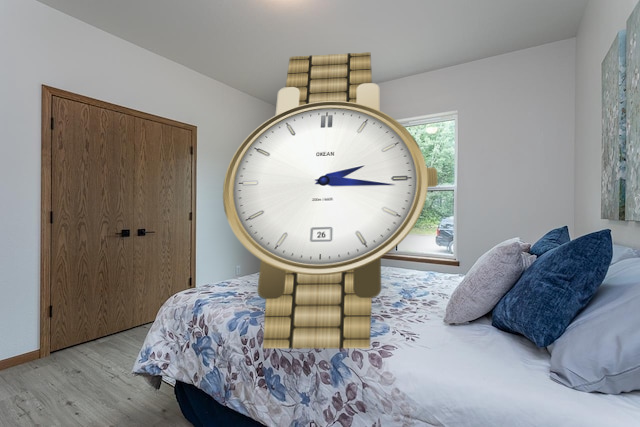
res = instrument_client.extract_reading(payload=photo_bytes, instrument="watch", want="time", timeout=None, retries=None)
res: 2:16
